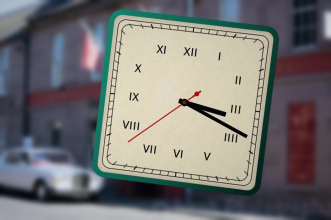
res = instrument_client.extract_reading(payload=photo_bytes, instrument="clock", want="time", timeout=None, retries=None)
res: 3:18:38
